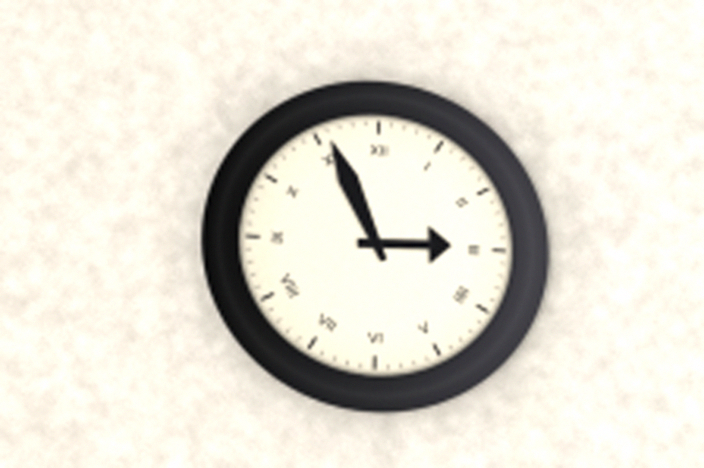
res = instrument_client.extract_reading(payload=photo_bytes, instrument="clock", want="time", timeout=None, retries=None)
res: 2:56
